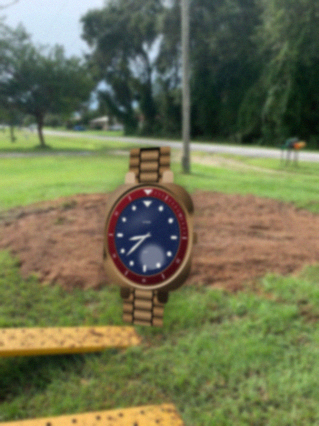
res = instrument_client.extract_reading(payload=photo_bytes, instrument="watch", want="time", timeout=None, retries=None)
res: 8:38
